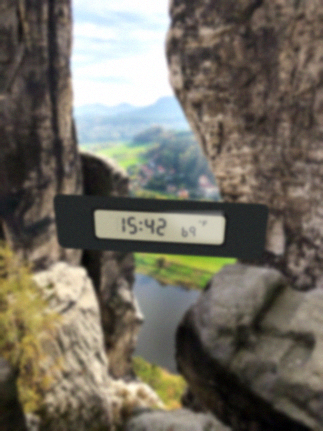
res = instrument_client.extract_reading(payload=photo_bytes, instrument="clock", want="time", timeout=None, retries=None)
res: 15:42
